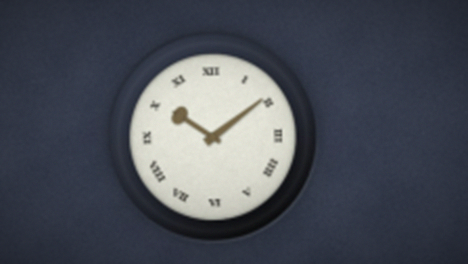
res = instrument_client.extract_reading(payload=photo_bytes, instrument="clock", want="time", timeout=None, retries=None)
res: 10:09
